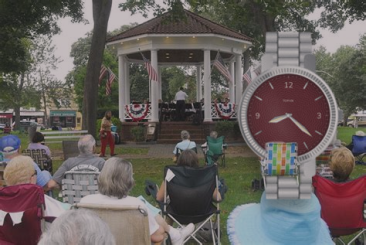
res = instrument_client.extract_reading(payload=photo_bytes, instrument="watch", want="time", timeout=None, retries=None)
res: 8:22
